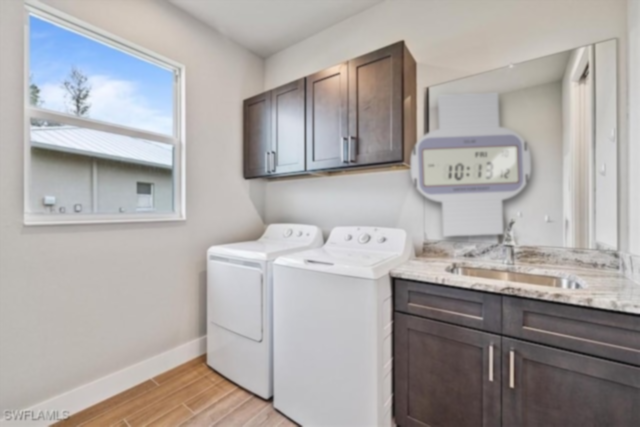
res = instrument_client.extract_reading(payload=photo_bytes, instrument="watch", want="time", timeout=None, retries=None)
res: 10:13
